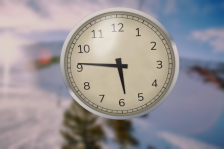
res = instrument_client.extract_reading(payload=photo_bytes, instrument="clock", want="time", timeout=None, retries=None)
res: 5:46
